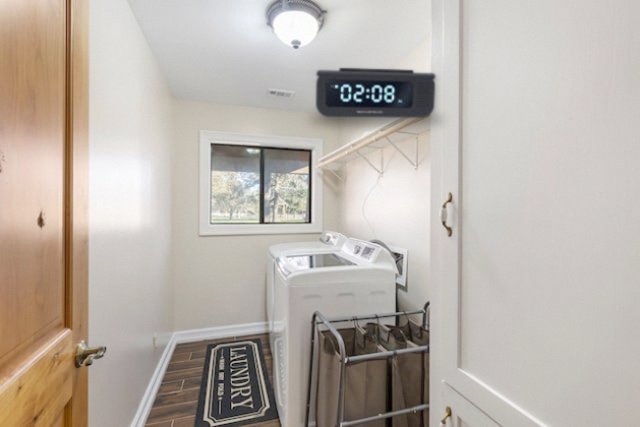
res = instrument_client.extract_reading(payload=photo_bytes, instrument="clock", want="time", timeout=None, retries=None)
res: 2:08
